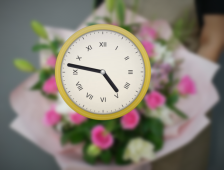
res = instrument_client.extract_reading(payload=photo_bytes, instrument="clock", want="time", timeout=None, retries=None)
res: 4:47
